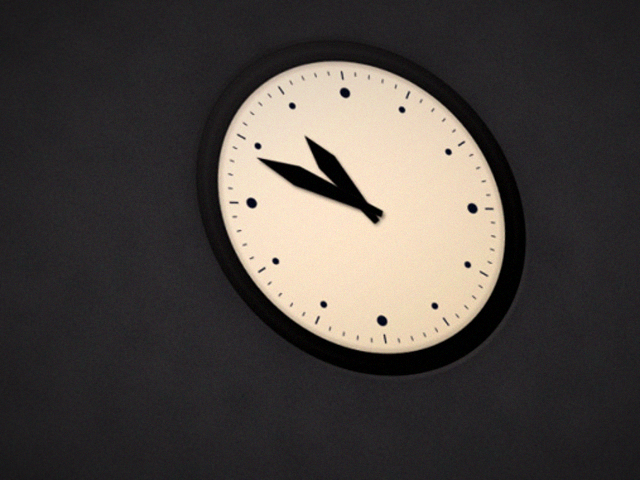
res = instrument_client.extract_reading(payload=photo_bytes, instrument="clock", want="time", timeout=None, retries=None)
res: 10:49
